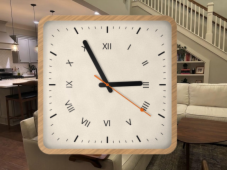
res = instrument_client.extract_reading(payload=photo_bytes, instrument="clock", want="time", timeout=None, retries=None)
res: 2:55:21
